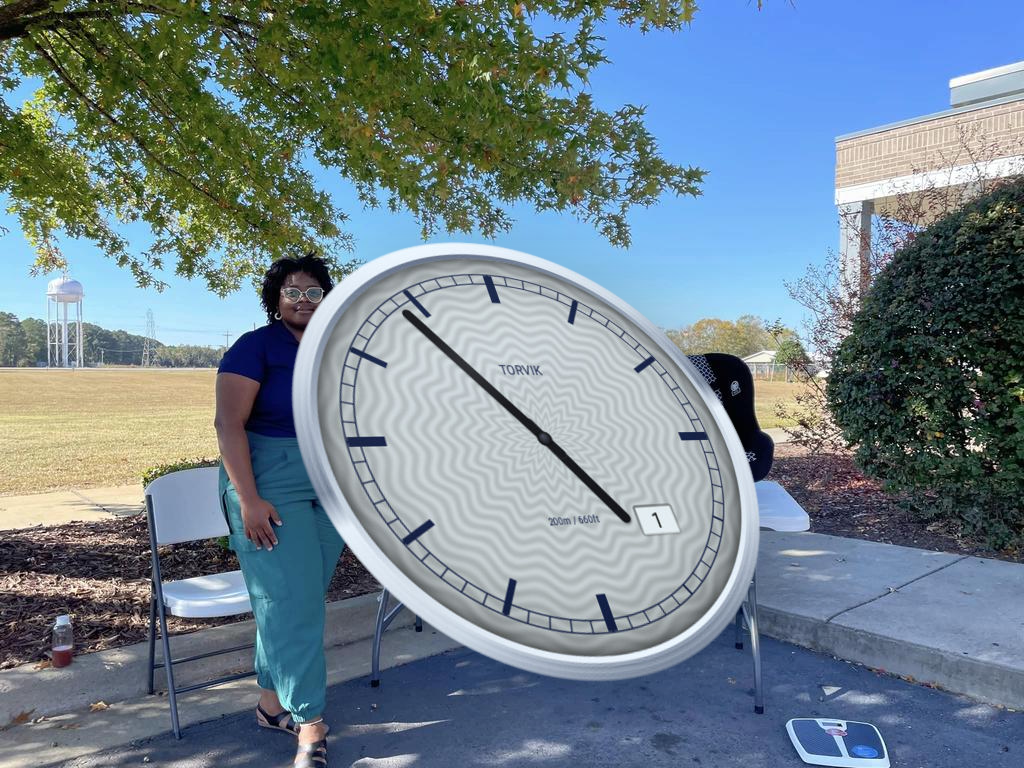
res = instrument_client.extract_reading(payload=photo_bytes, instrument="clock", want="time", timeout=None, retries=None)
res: 4:54
